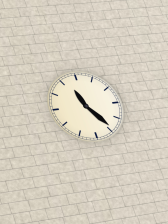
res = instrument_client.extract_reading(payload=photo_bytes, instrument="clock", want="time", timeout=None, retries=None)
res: 11:24
